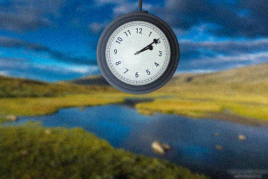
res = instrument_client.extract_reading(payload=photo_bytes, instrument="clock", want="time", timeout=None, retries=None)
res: 2:09
